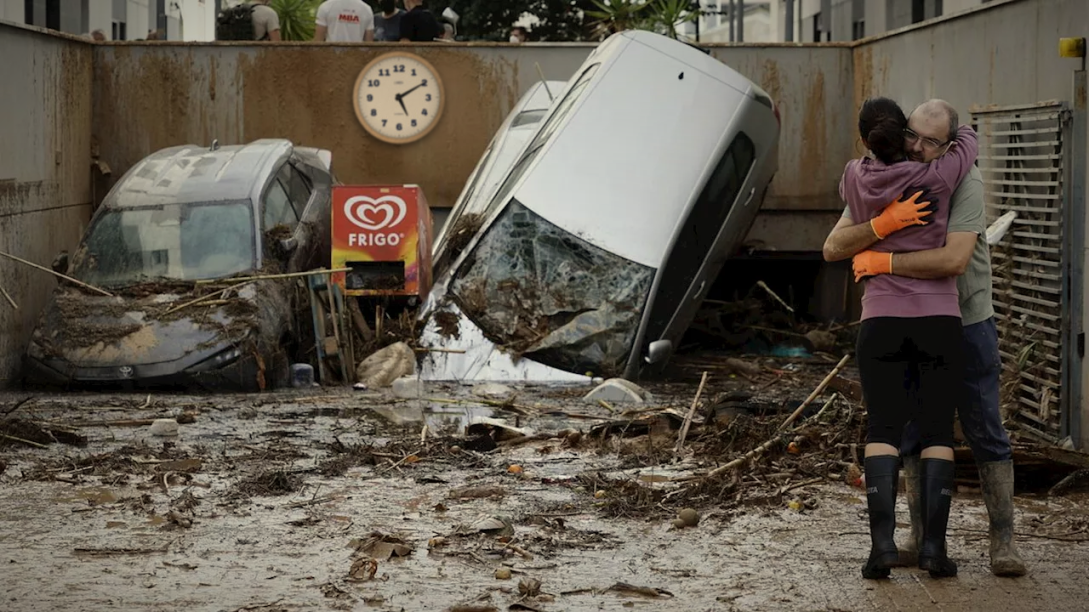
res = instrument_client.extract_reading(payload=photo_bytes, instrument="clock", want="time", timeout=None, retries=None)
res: 5:10
